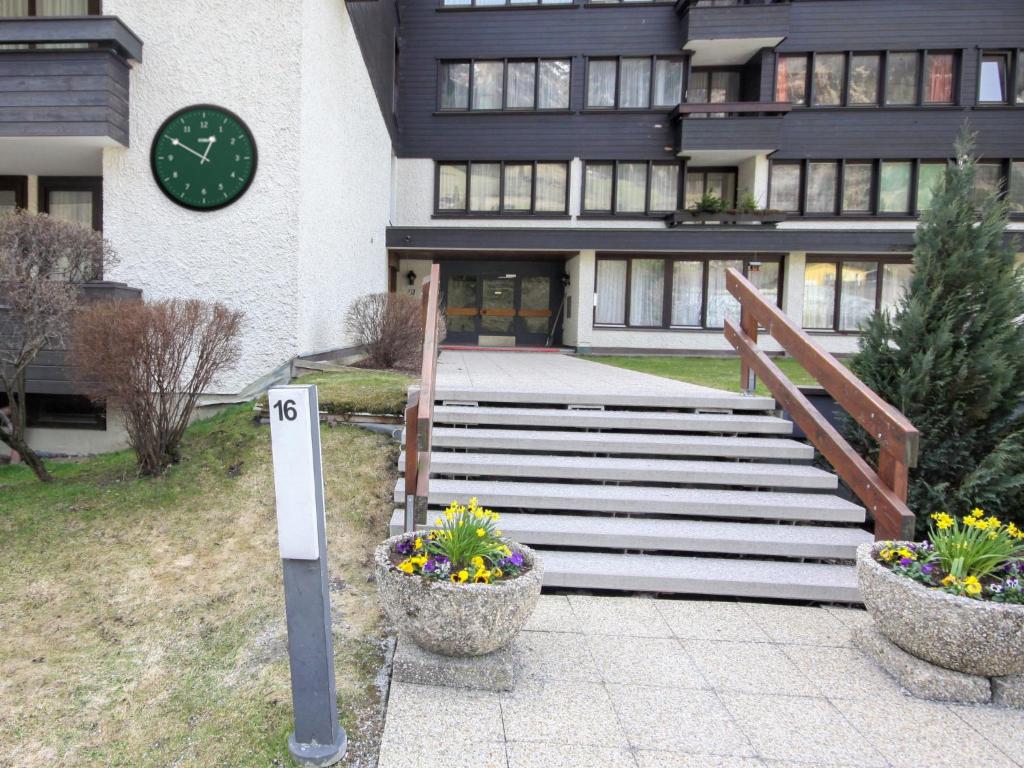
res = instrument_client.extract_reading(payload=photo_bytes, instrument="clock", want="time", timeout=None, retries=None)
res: 12:50
